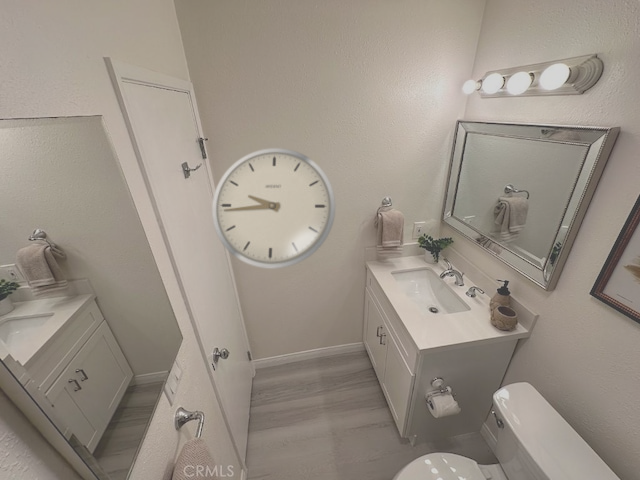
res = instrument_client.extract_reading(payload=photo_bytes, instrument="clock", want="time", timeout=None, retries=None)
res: 9:44
